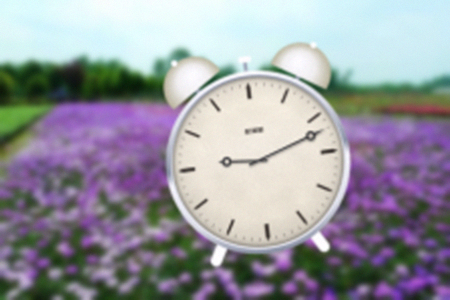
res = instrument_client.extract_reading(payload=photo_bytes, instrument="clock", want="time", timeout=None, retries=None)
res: 9:12
